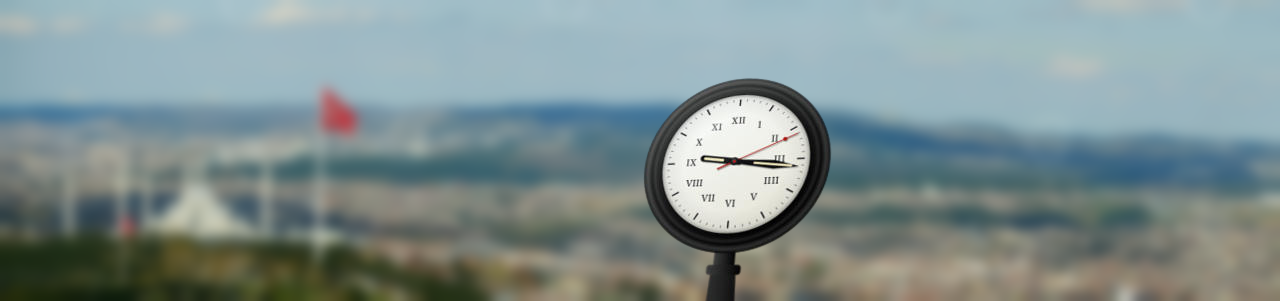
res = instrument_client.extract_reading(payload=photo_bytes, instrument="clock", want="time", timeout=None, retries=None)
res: 9:16:11
